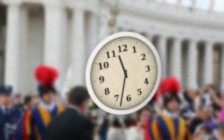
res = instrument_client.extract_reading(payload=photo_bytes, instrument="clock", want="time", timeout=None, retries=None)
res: 11:33
